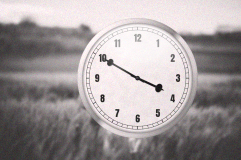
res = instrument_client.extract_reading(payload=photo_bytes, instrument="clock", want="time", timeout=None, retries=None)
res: 3:50
